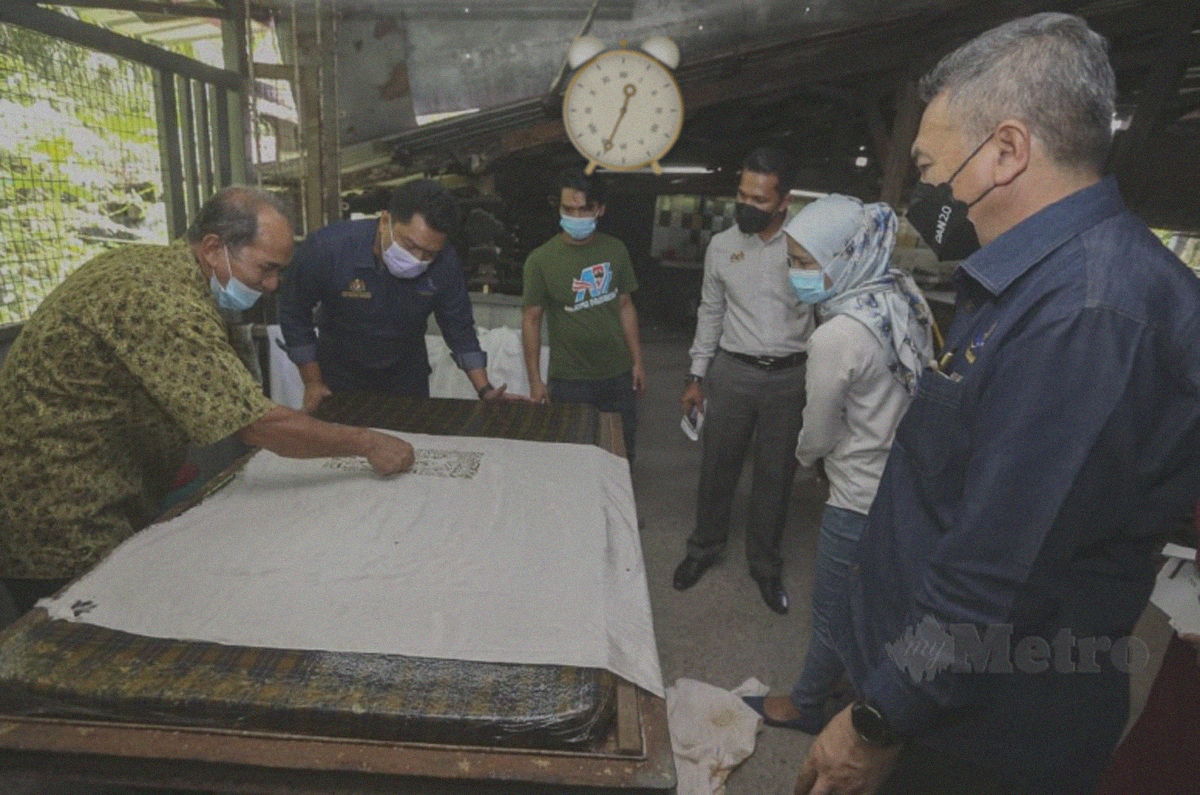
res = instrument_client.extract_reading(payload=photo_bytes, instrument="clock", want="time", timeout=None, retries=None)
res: 12:34
